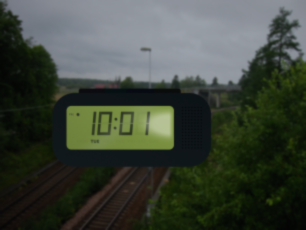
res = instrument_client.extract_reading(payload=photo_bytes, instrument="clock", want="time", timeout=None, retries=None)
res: 10:01
